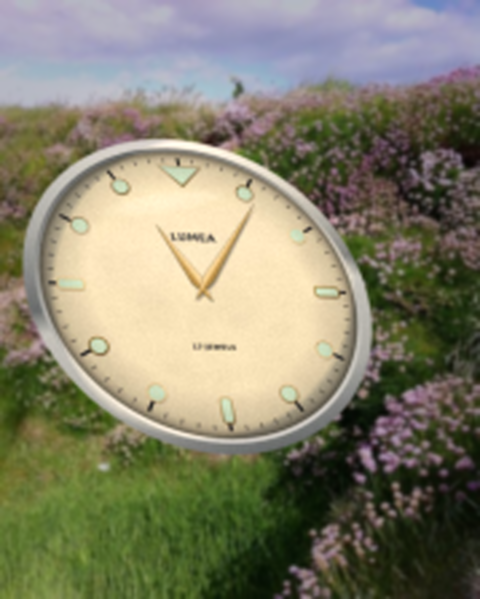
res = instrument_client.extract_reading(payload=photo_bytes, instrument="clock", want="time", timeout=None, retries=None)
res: 11:06
